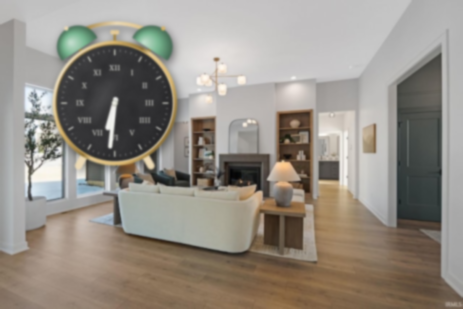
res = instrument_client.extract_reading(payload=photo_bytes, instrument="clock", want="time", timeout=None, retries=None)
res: 6:31
